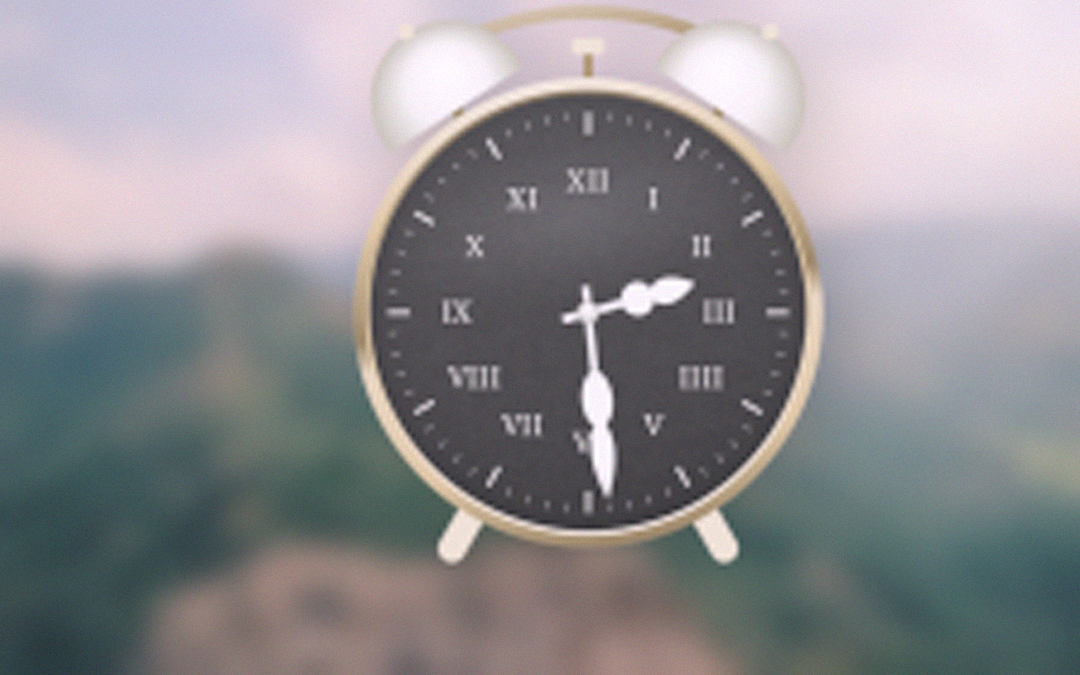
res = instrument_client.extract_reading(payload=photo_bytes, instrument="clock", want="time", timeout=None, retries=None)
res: 2:29
